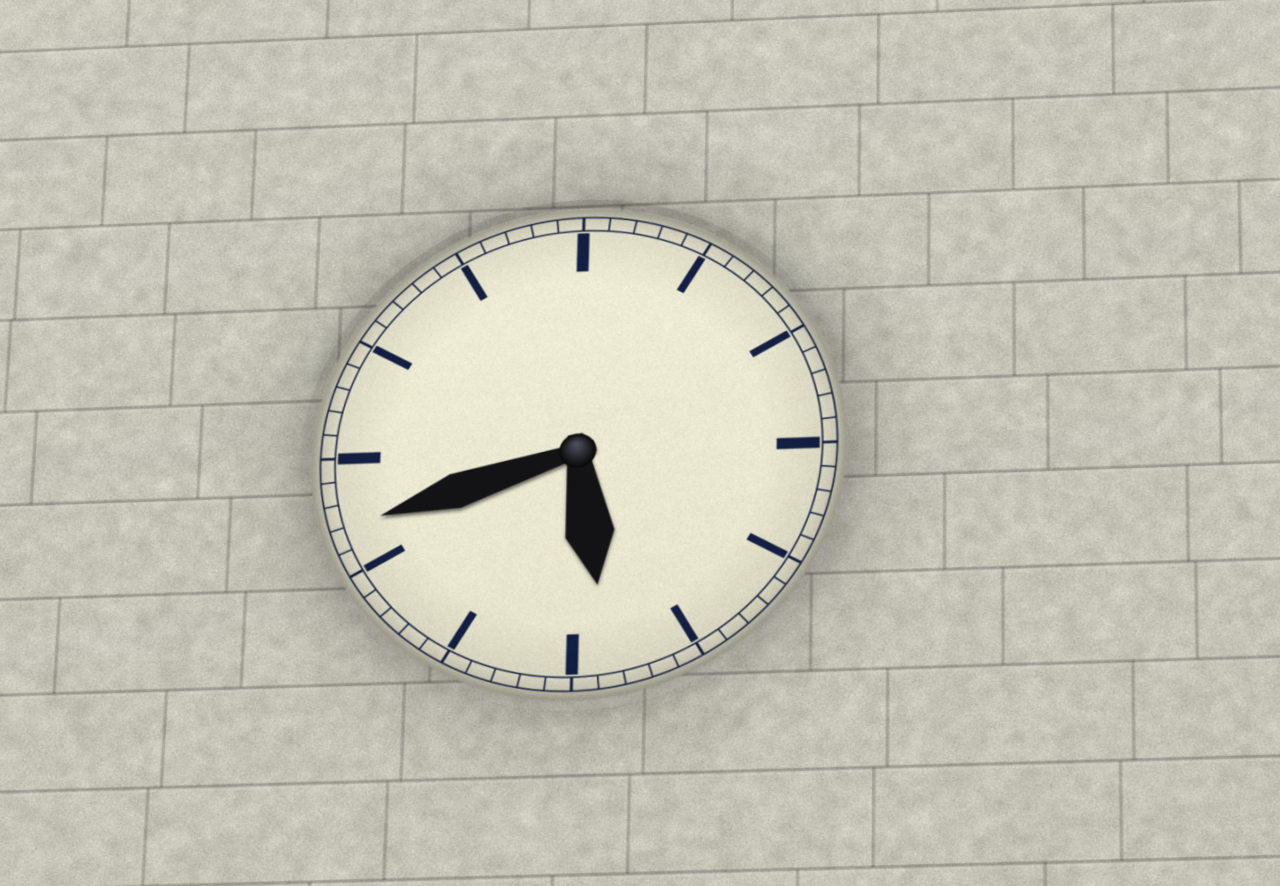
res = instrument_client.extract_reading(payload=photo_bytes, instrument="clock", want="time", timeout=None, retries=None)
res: 5:42
